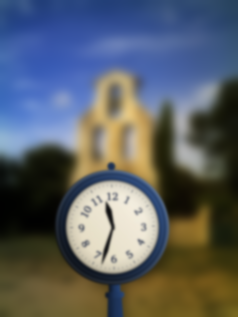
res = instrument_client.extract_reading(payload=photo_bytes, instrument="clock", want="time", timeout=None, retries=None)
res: 11:33
